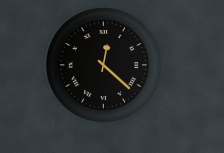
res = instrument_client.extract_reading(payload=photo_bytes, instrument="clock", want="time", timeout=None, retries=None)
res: 12:22
